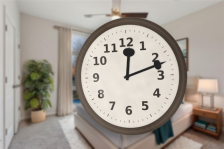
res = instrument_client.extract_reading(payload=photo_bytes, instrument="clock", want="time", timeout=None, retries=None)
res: 12:12
